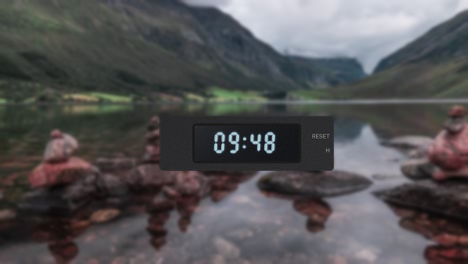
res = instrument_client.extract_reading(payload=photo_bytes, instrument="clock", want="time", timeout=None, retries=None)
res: 9:48
